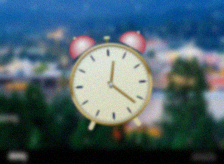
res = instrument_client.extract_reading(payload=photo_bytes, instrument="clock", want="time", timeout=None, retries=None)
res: 12:22
